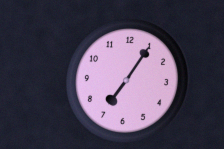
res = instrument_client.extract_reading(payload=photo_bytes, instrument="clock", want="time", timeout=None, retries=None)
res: 7:05
